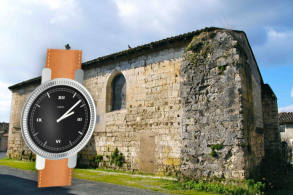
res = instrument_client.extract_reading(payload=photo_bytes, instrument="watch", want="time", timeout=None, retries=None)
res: 2:08
